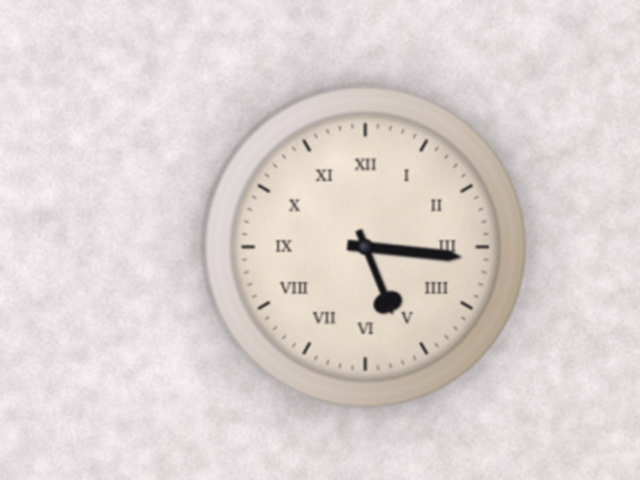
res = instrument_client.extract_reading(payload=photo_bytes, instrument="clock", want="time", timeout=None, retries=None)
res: 5:16
